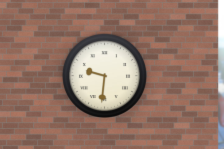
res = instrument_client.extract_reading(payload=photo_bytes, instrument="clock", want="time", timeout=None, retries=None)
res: 9:31
